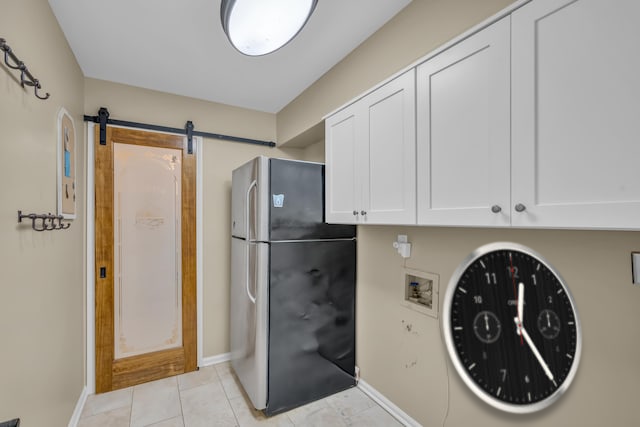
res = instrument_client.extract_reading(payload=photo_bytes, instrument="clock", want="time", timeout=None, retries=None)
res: 12:25
